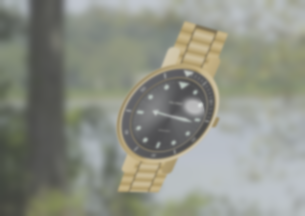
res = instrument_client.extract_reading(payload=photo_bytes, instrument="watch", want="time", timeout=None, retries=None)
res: 9:16
